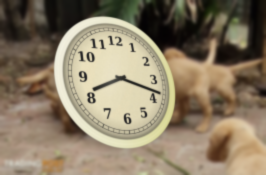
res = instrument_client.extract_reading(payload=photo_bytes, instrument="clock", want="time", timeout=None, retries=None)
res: 8:18
